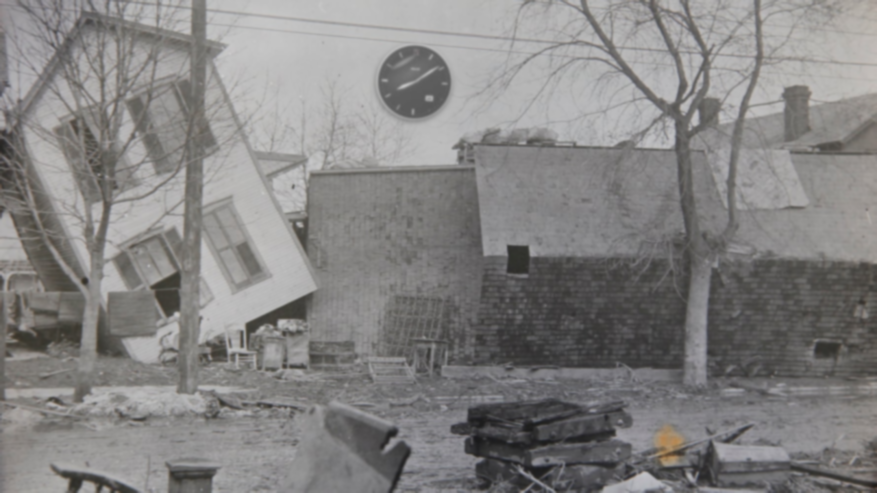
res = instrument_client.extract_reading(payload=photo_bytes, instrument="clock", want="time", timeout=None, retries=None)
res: 8:09
